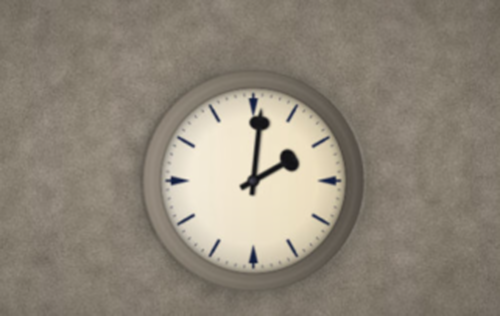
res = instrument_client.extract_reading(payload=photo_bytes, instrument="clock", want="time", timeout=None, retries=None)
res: 2:01
